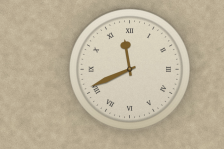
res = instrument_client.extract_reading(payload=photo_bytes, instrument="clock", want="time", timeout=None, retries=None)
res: 11:41
